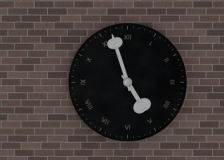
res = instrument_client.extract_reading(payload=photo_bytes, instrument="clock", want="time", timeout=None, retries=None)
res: 4:57
